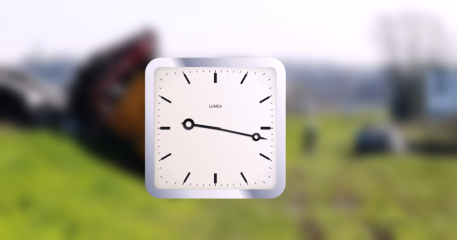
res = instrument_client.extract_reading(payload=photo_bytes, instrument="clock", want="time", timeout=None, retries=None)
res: 9:17
